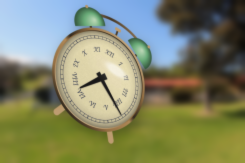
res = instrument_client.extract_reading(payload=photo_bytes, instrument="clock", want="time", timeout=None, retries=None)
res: 7:21
